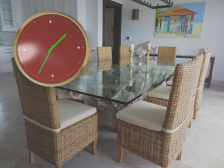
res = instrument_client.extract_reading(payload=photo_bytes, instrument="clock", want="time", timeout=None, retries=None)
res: 1:35
